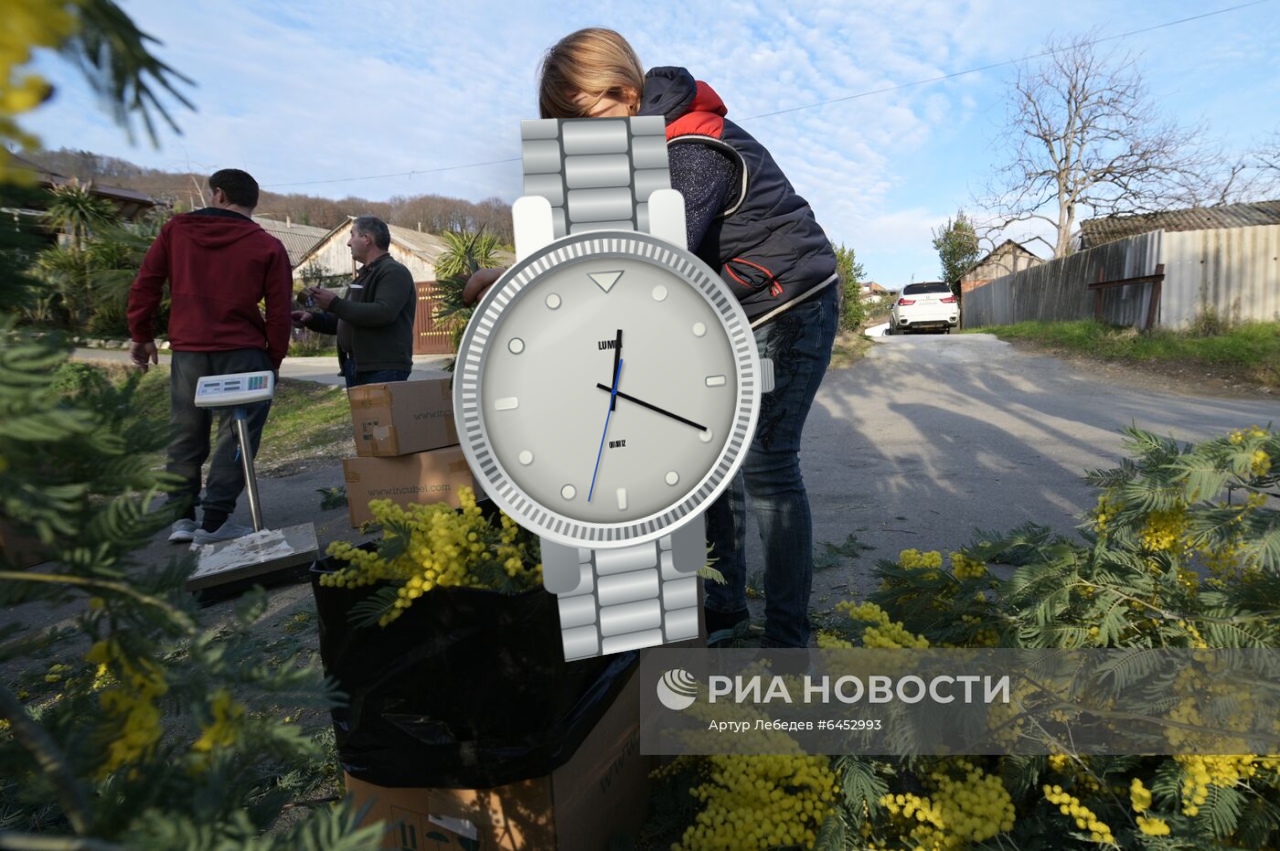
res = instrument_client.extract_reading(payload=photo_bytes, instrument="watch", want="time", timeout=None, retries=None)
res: 12:19:33
